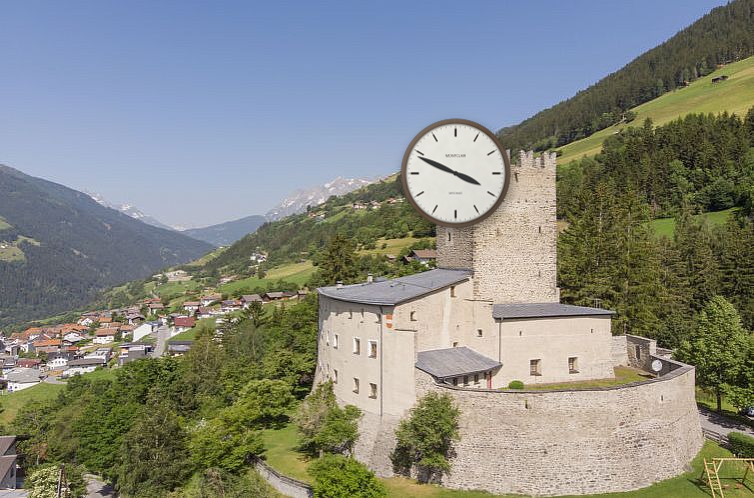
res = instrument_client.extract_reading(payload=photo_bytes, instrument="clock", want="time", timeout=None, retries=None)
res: 3:49
